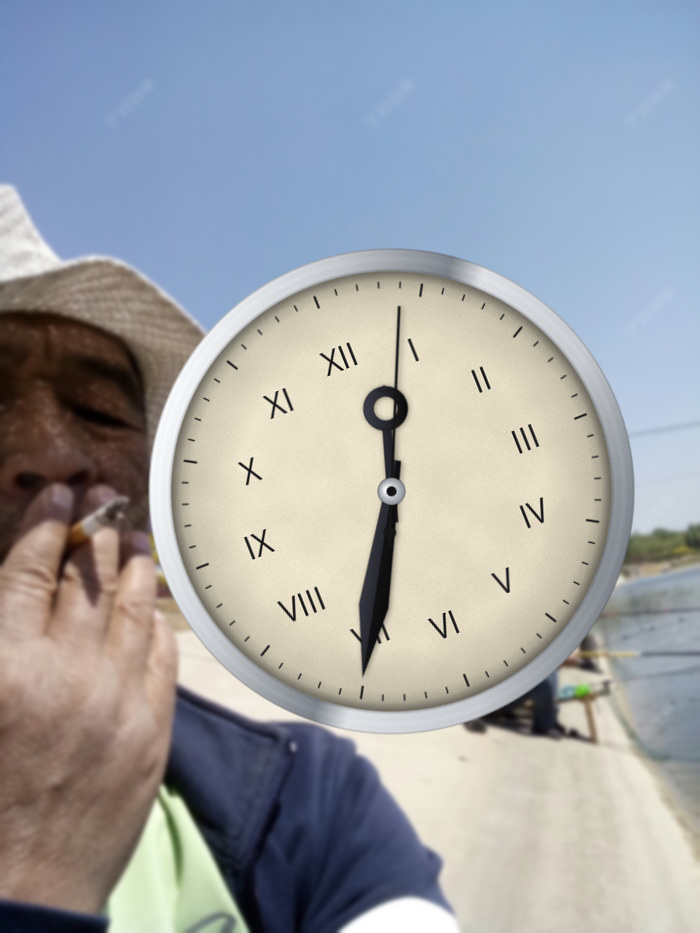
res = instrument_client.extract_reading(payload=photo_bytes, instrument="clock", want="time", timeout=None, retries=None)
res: 12:35:04
